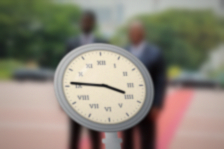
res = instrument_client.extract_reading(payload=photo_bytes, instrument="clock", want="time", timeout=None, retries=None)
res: 3:46
